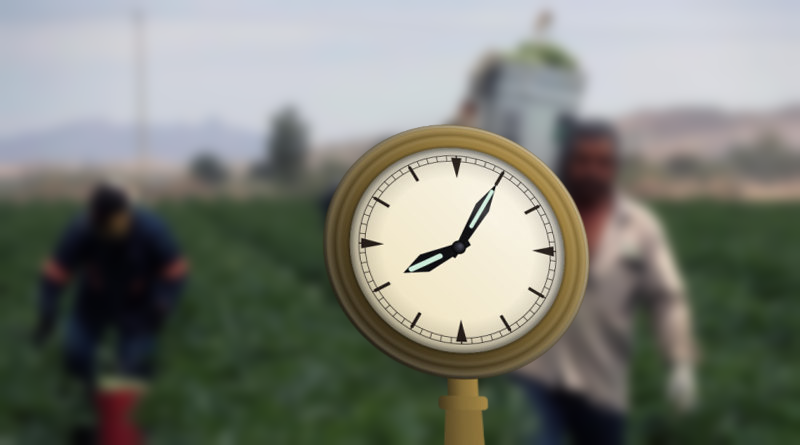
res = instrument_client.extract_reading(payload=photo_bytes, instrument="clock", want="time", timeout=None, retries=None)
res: 8:05
